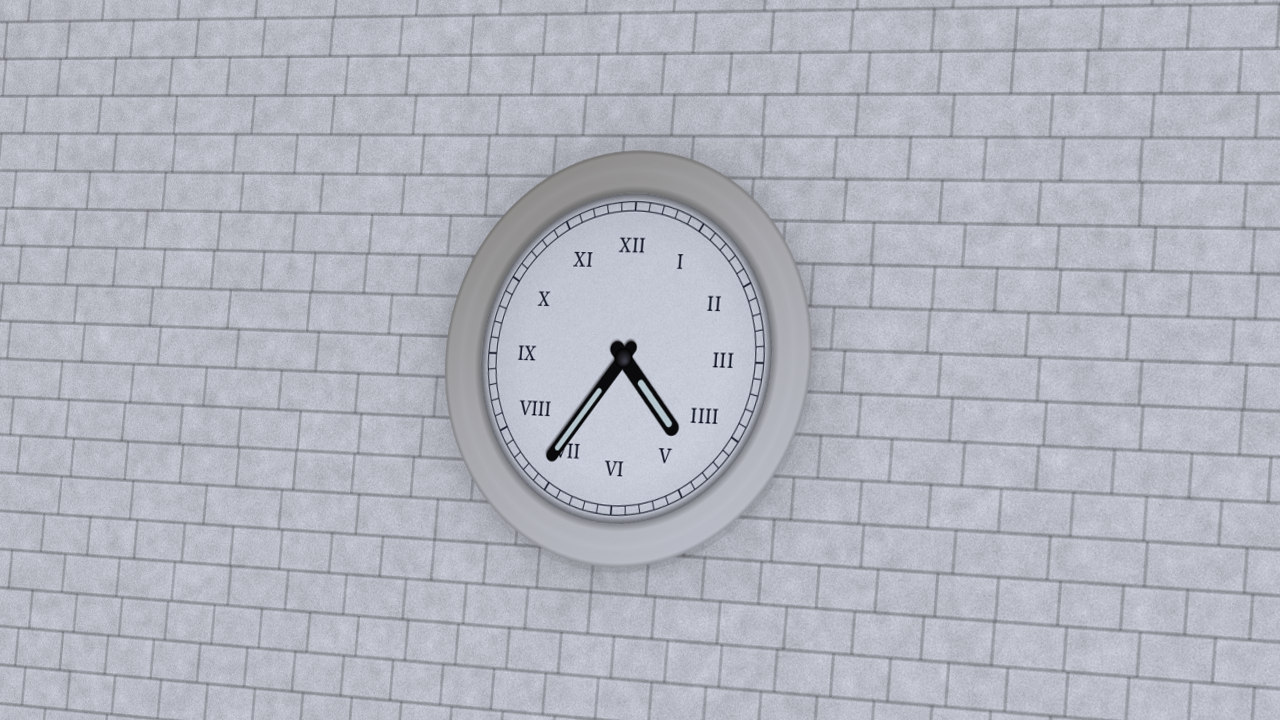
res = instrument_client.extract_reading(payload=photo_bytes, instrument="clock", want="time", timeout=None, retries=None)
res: 4:36
